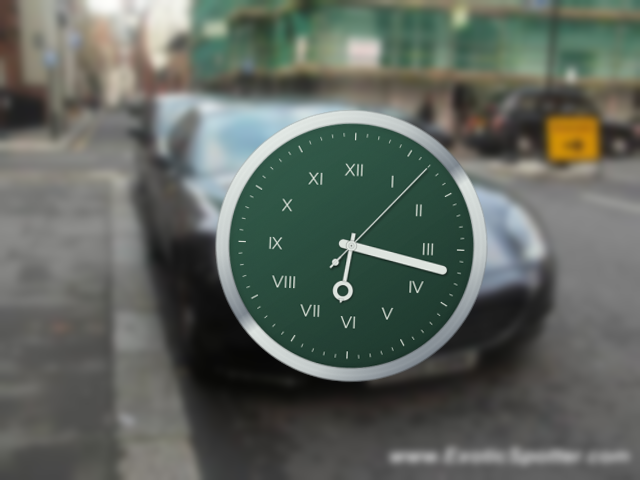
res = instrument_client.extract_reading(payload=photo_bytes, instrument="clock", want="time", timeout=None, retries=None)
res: 6:17:07
